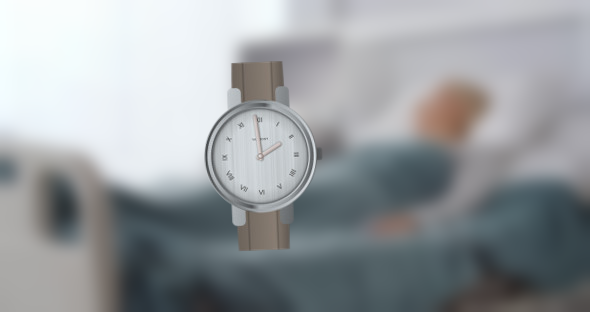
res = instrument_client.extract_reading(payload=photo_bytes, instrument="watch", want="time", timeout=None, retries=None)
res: 1:59
